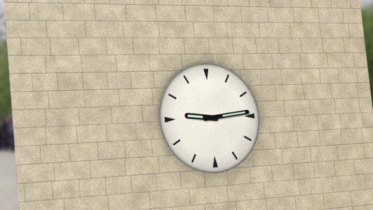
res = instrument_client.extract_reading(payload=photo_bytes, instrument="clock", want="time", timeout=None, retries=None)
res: 9:14
